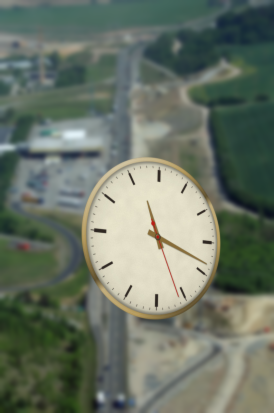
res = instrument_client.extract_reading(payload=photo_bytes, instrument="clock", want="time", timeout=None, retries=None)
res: 11:18:26
